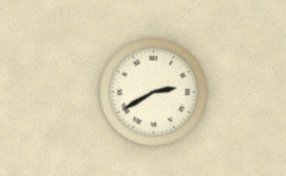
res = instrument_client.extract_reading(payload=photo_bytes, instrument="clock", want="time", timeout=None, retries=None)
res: 2:40
